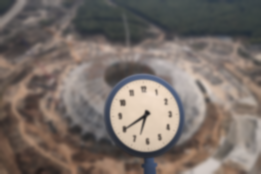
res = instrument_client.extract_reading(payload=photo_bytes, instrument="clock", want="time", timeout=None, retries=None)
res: 6:40
